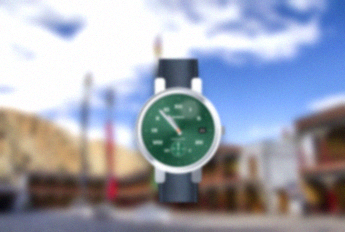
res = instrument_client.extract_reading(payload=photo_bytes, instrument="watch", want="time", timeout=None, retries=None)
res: 10:53
